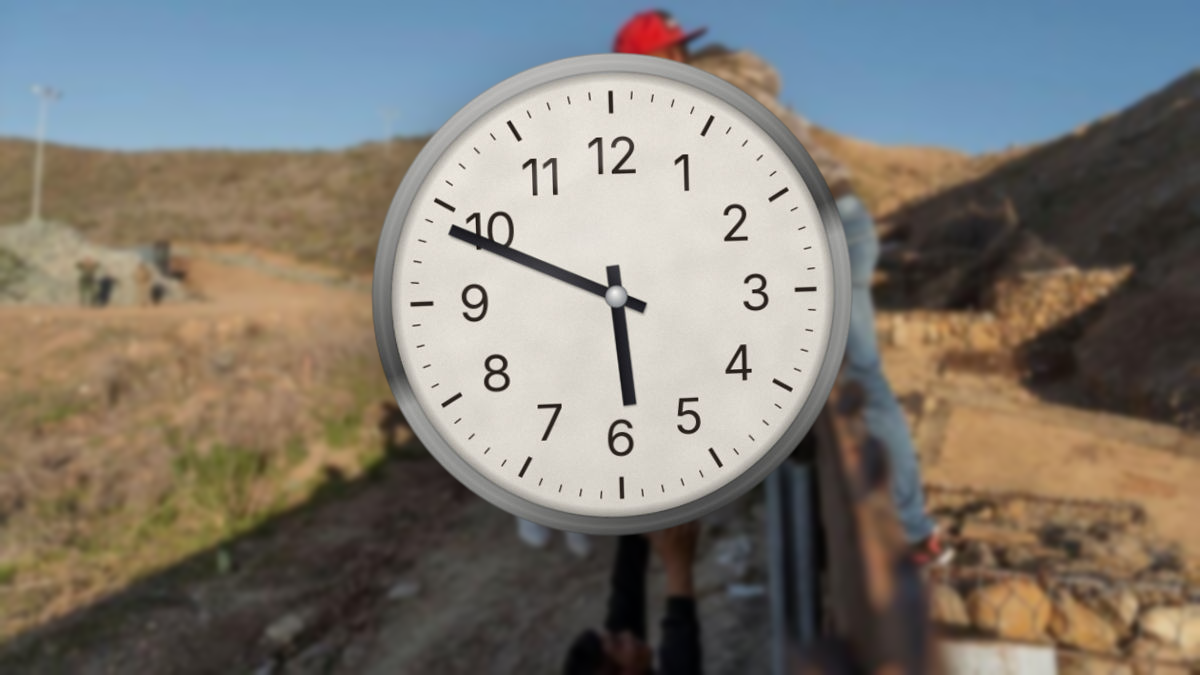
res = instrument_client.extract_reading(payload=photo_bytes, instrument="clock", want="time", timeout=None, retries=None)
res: 5:49
